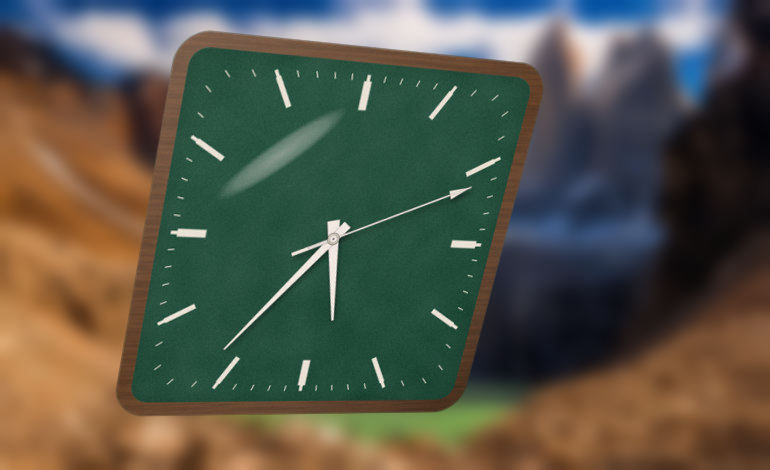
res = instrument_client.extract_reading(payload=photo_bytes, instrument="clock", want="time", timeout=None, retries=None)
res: 5:36:11
